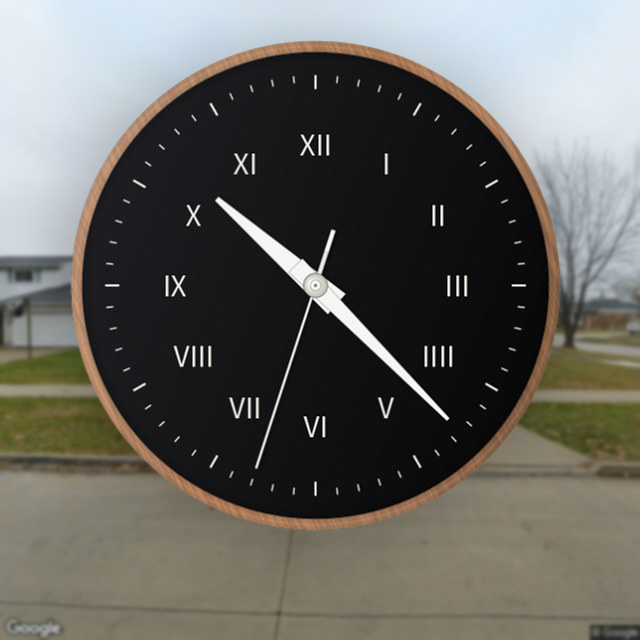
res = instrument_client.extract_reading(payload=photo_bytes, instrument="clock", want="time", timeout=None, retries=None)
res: 10:22:33
